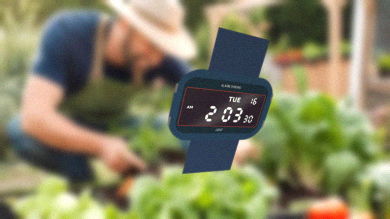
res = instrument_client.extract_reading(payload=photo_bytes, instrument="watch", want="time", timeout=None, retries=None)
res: 2:03:30
